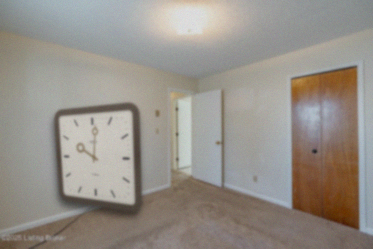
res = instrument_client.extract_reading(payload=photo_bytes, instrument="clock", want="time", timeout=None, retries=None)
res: 10:01
